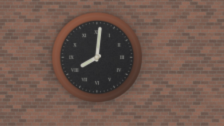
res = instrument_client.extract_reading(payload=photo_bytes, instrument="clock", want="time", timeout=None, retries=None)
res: 8:01
